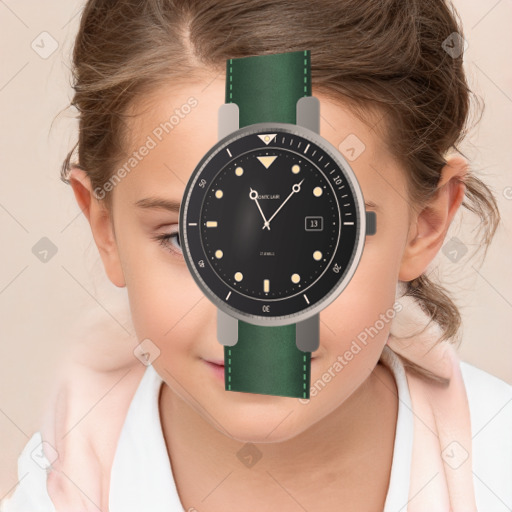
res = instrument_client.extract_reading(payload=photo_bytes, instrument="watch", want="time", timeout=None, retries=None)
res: 11:07
